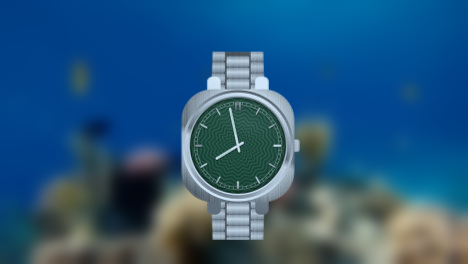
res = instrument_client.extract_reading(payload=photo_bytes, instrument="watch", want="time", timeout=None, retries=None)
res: 7:58
